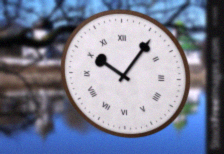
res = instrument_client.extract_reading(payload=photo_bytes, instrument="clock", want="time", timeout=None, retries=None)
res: 10:06
